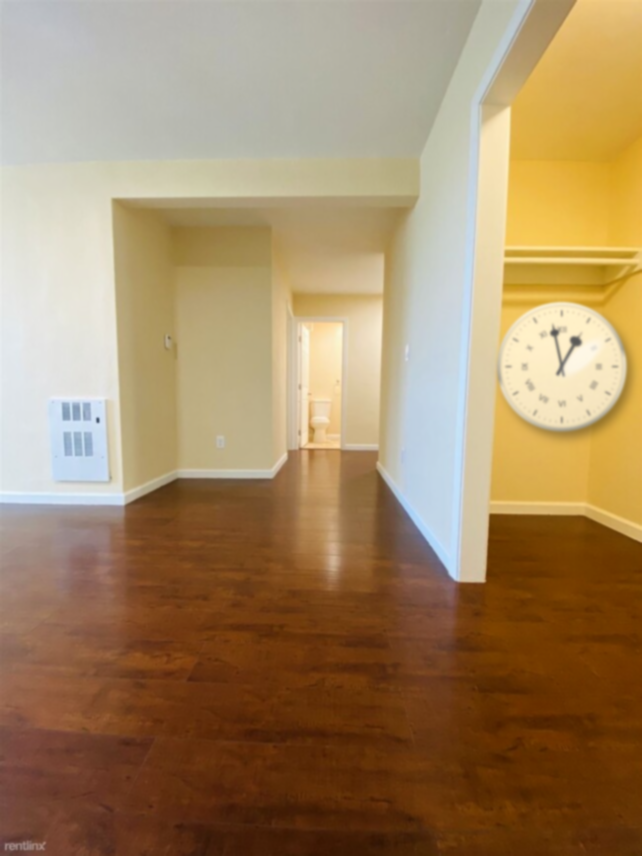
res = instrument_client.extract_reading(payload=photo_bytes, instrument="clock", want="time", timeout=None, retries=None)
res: 12:58
